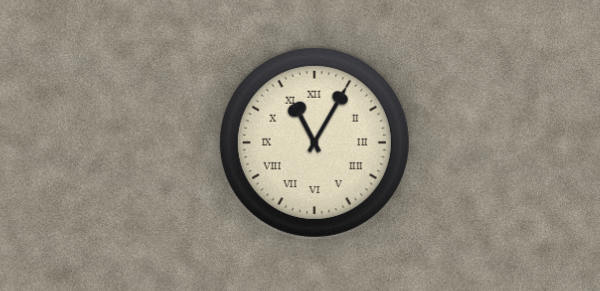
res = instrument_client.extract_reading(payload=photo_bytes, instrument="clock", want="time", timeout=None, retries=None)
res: 11:05
